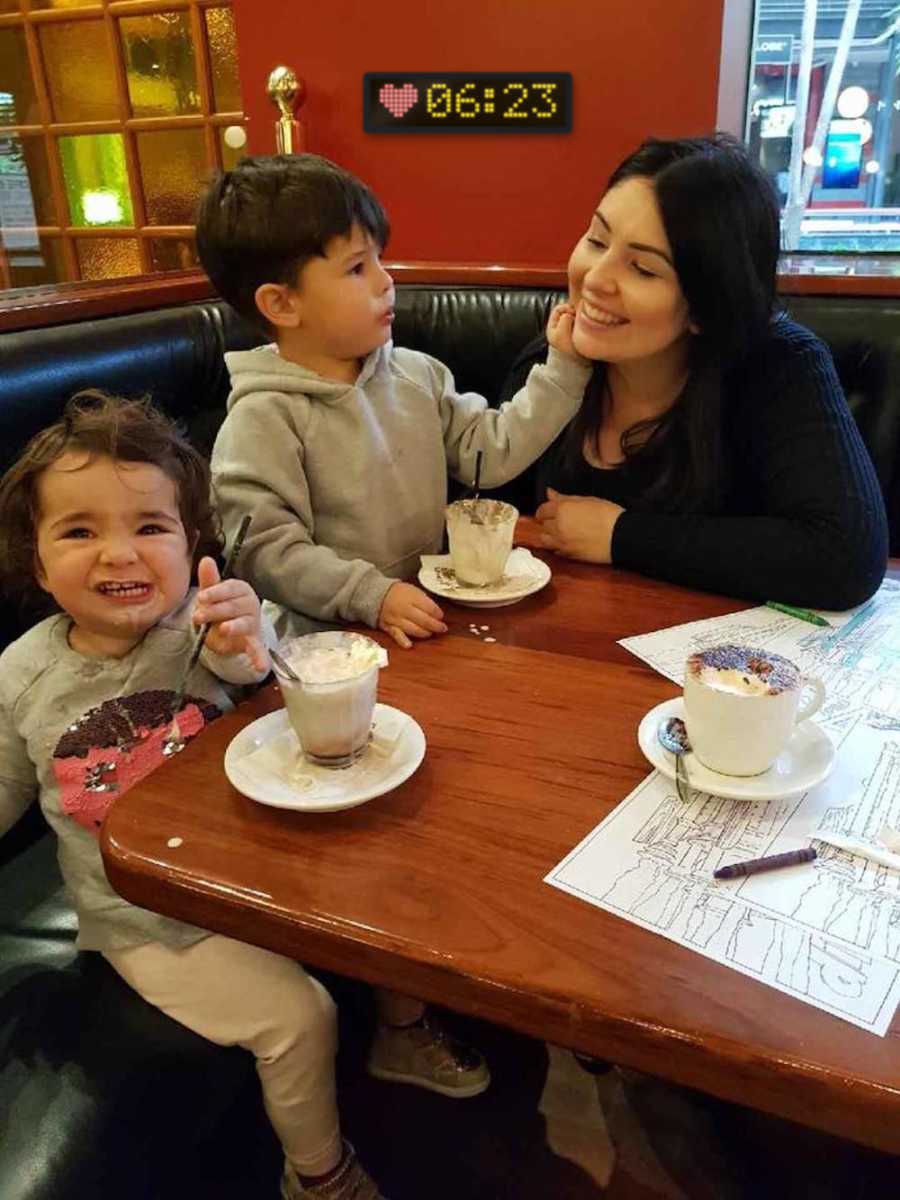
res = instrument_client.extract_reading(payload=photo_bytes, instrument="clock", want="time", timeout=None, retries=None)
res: 6:23
